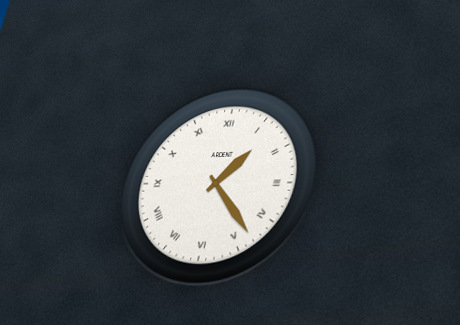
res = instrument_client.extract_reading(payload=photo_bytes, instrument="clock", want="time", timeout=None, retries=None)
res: 1:23
